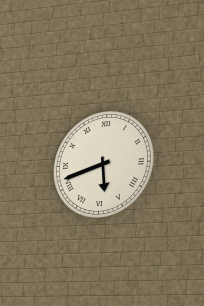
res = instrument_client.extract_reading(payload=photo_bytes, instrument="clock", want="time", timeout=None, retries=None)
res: 5:42
